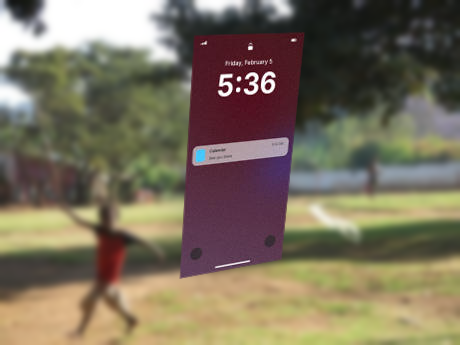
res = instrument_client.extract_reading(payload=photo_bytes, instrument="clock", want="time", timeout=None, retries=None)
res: 5:36
